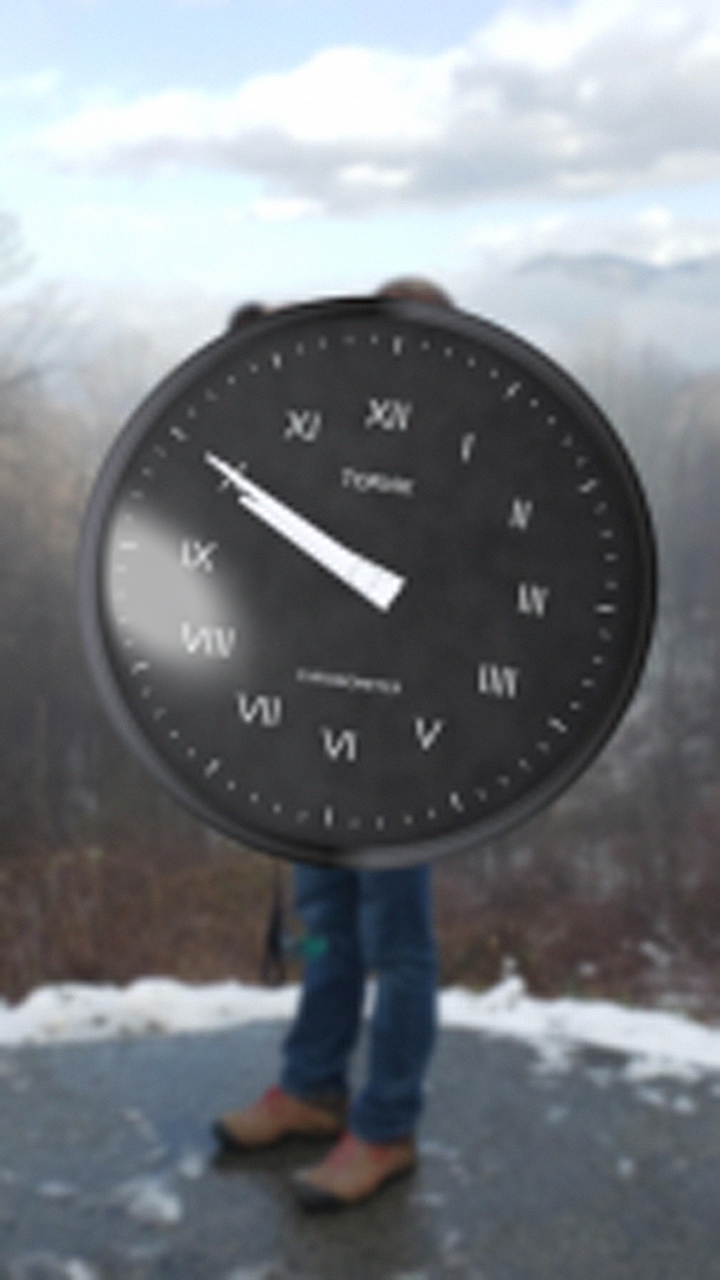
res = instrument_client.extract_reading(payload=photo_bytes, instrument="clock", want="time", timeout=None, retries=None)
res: 9:50
